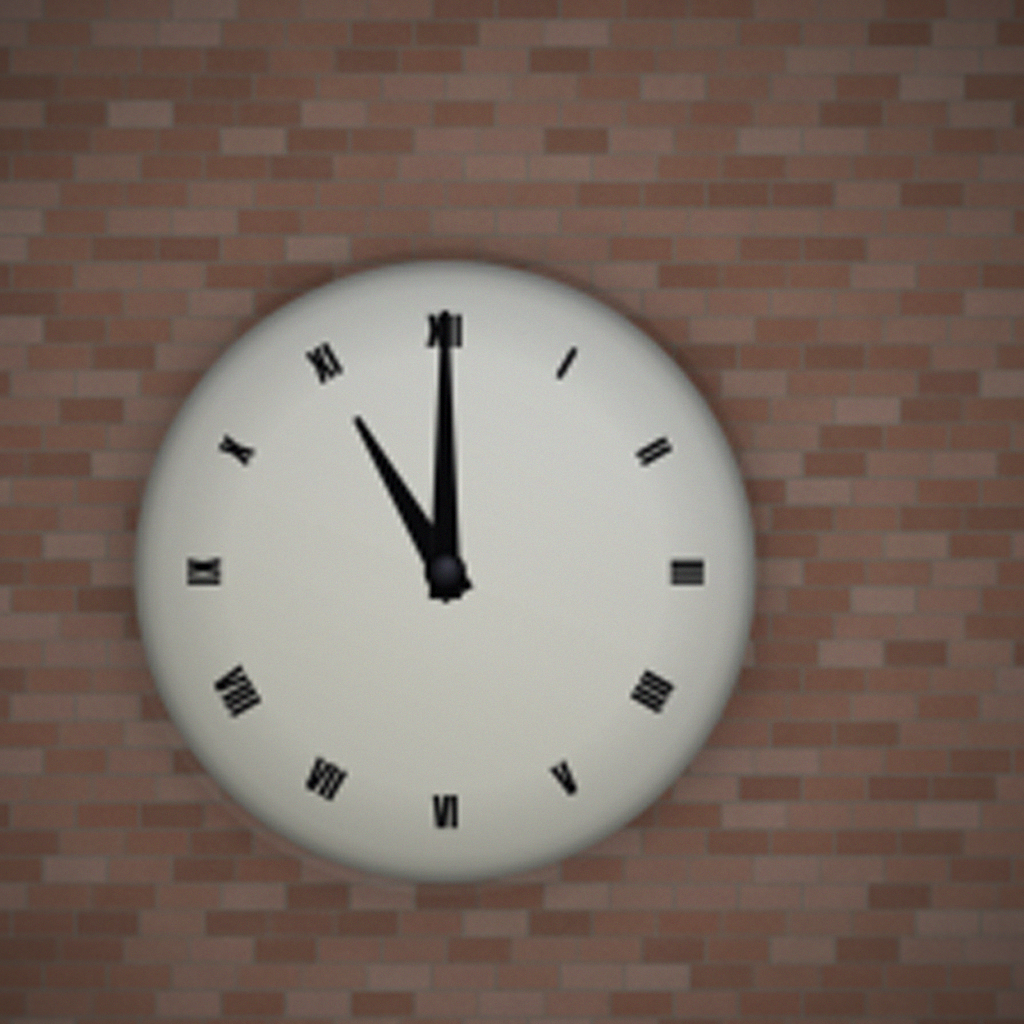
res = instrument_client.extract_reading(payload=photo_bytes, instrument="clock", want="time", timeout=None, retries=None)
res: 11:00
